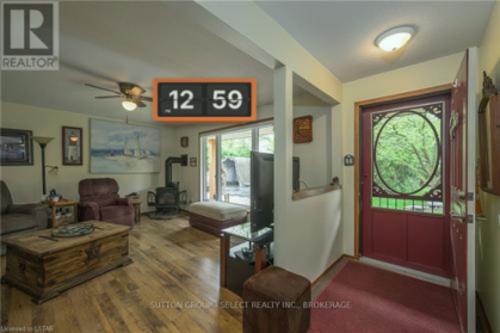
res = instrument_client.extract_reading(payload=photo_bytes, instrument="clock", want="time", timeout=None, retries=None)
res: 12:59
